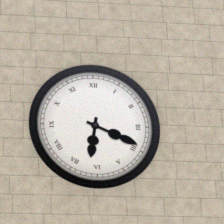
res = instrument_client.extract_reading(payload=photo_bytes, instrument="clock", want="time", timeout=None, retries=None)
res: 6:19
